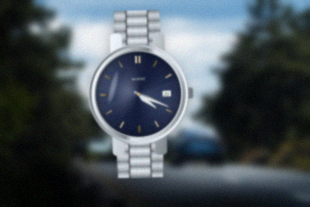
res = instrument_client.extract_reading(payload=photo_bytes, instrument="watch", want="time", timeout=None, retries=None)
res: 4:19
